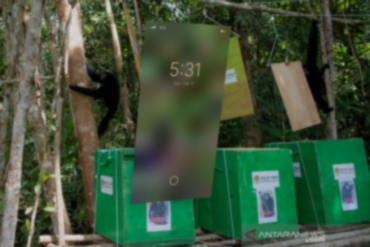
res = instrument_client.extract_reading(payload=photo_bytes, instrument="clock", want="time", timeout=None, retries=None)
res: 5:31
